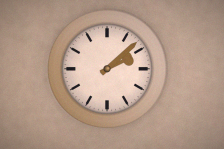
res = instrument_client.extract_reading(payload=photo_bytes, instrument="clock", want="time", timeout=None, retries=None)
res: 2:08
